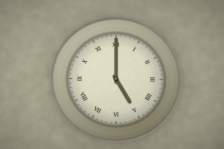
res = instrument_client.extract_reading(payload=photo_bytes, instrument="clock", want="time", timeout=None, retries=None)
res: 5:00
